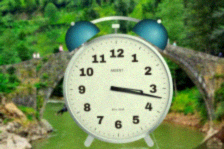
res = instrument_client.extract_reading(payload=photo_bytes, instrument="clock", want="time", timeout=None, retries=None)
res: 3:17
